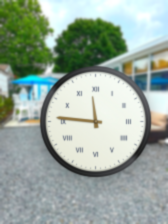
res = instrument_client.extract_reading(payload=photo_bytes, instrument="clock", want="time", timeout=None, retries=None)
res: 11:46
